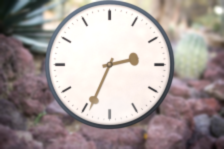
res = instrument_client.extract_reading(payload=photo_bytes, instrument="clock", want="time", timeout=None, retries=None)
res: 2:34
